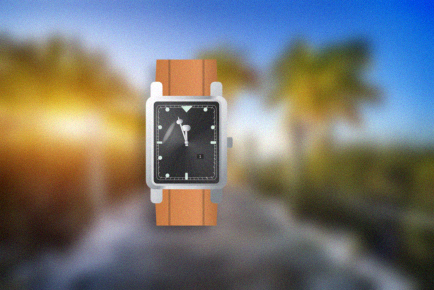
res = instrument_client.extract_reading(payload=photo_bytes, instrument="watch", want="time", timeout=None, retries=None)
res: 11:57
